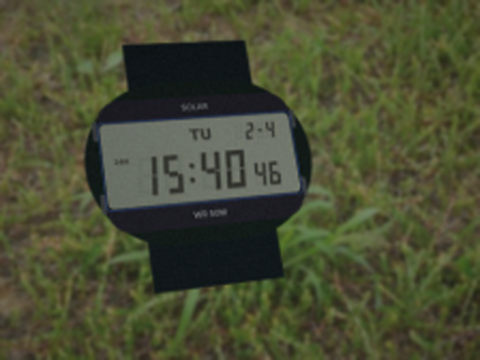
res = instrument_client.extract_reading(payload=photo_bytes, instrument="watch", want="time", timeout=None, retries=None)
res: 15:40:46
